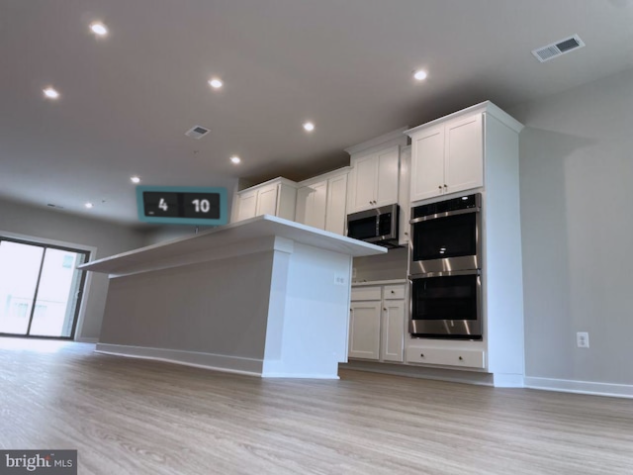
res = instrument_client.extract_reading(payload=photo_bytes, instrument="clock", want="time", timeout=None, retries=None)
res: 4:10
